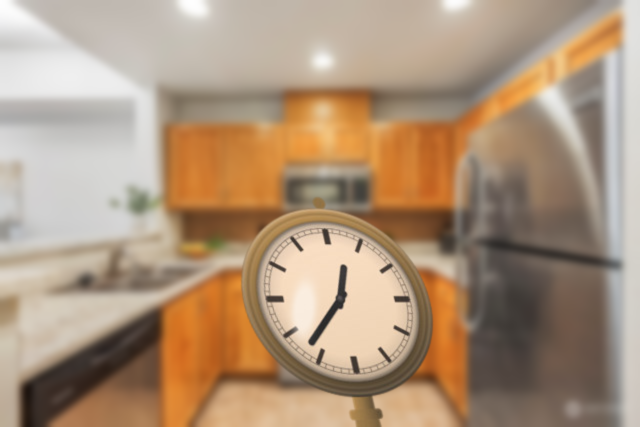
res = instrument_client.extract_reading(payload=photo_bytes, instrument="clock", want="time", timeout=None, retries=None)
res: 12:37
